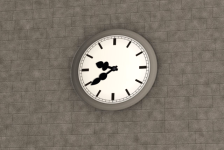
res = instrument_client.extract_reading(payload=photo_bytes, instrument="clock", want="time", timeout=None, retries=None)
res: 9:39
